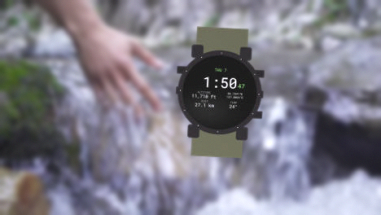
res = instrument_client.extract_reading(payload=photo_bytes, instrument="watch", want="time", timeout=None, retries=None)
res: 1:50
